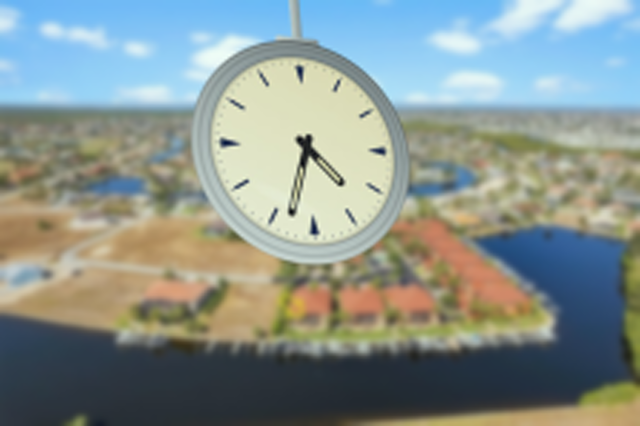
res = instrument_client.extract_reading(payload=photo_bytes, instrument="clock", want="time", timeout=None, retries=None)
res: 4:33
